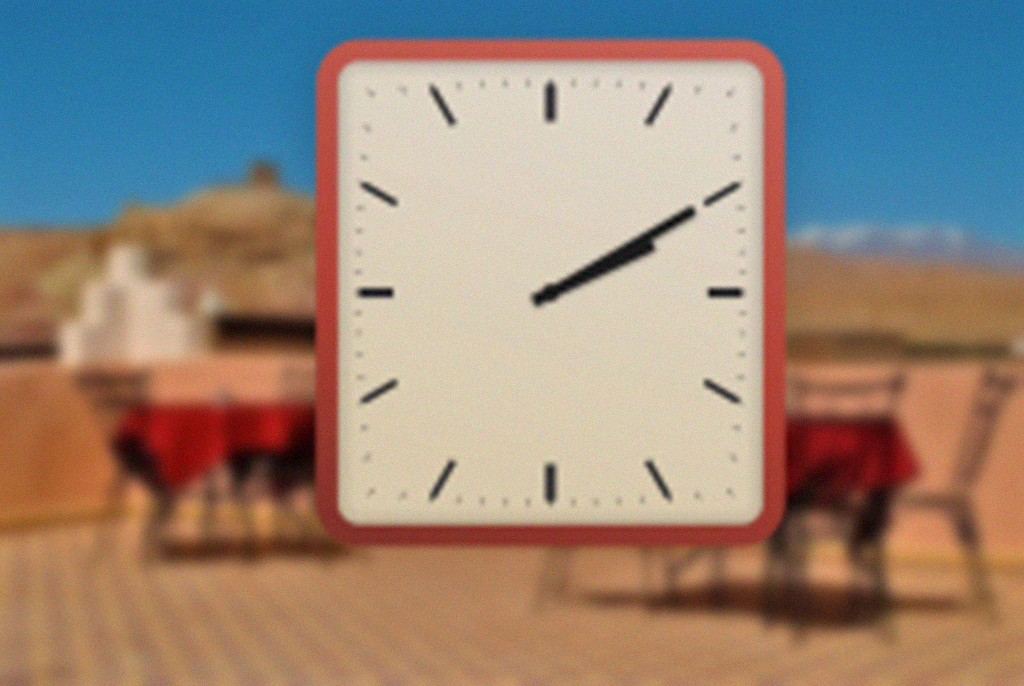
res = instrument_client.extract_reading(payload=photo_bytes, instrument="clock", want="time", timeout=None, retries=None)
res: 2:10
